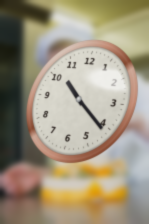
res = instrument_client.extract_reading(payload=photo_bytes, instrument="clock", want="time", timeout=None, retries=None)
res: 10:21
